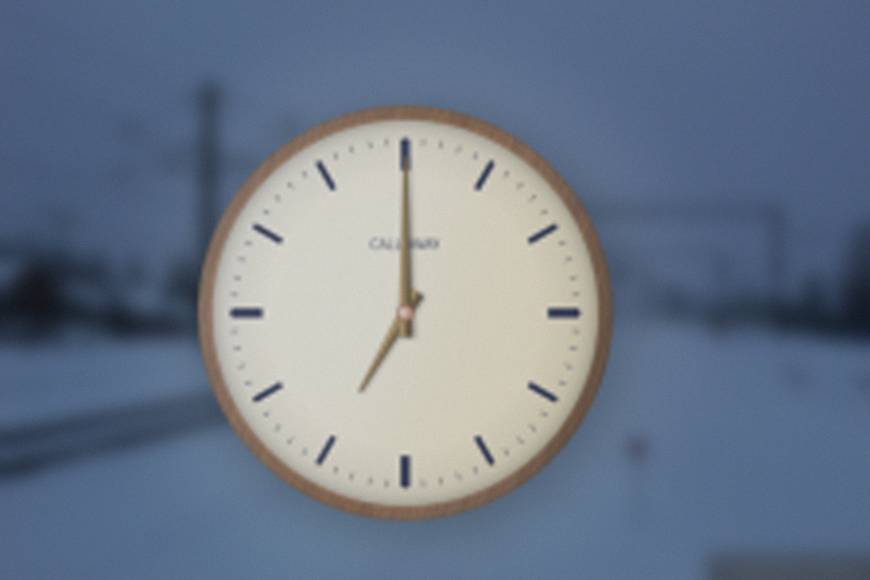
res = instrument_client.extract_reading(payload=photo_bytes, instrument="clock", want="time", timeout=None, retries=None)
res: 7:00
